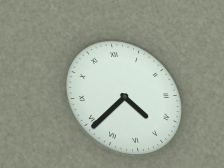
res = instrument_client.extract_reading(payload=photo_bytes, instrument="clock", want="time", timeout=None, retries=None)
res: 4:39
